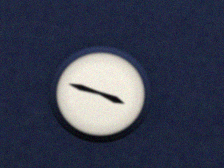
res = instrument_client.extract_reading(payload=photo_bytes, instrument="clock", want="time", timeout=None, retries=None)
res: 3:48
